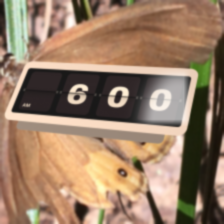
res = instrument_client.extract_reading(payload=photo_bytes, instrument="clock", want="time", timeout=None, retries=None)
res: 6:00
